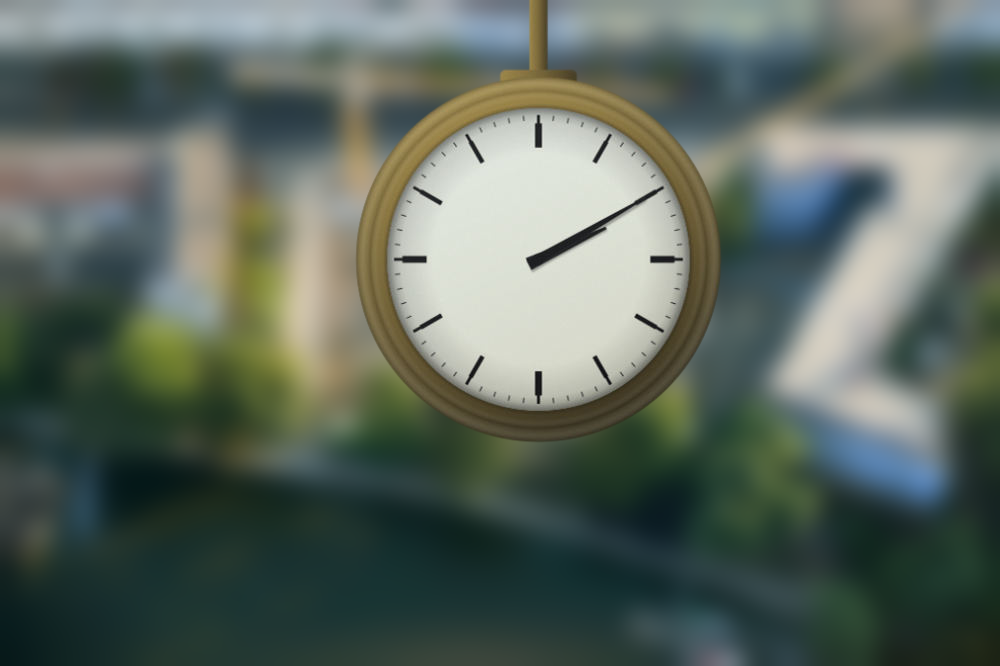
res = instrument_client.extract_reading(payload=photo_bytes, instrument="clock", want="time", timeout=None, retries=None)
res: 2:10
